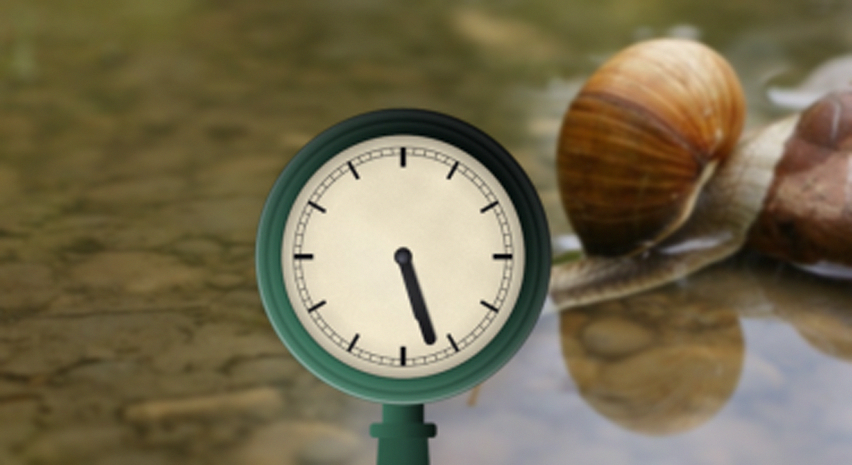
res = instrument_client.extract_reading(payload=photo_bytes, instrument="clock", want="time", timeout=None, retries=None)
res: 5:27
